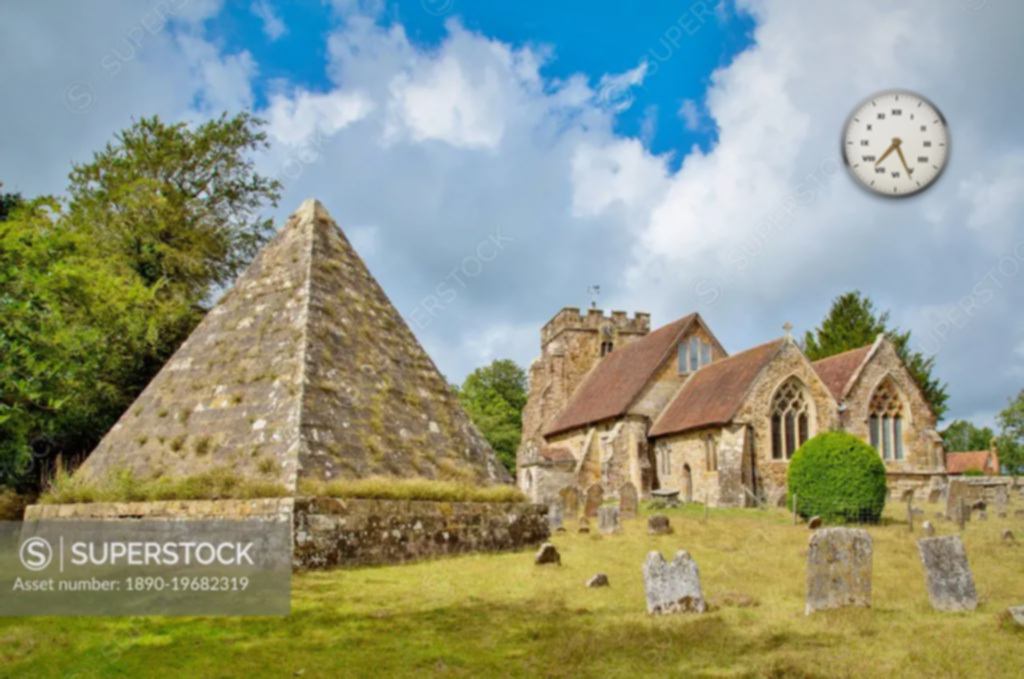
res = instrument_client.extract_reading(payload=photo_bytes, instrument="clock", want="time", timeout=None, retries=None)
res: 7:26
